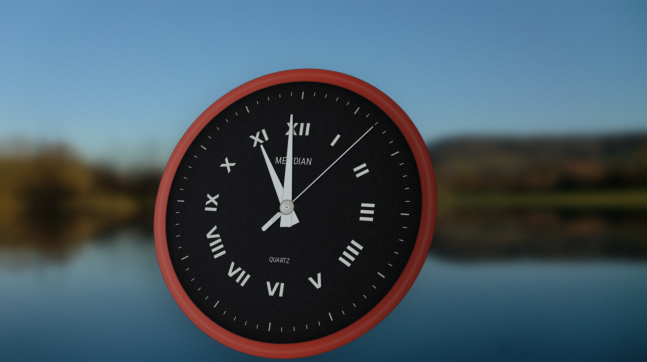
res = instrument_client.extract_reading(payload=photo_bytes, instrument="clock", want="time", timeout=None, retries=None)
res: 10:59:07
